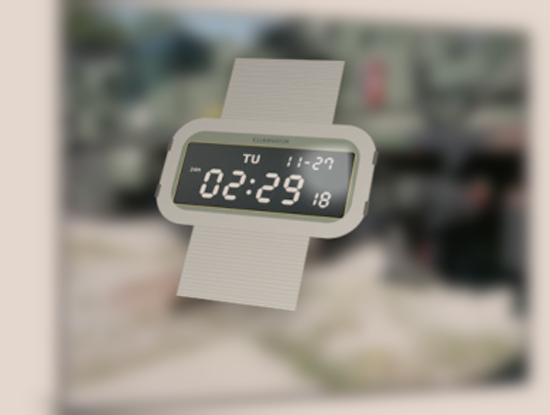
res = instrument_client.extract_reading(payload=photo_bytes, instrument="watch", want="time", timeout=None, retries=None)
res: 2:29:18
